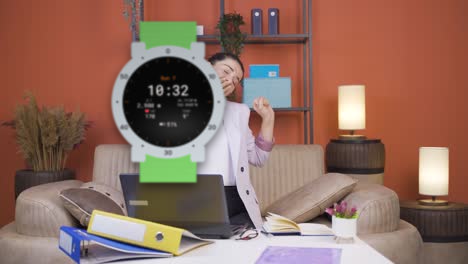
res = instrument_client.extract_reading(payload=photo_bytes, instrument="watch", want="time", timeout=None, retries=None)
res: 10:32
